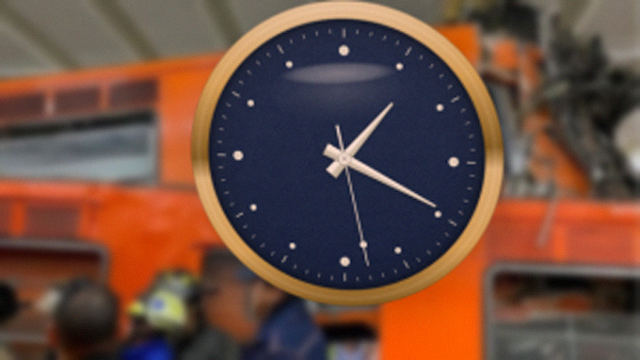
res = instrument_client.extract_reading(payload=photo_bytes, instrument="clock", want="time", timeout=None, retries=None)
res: 1:19:28
